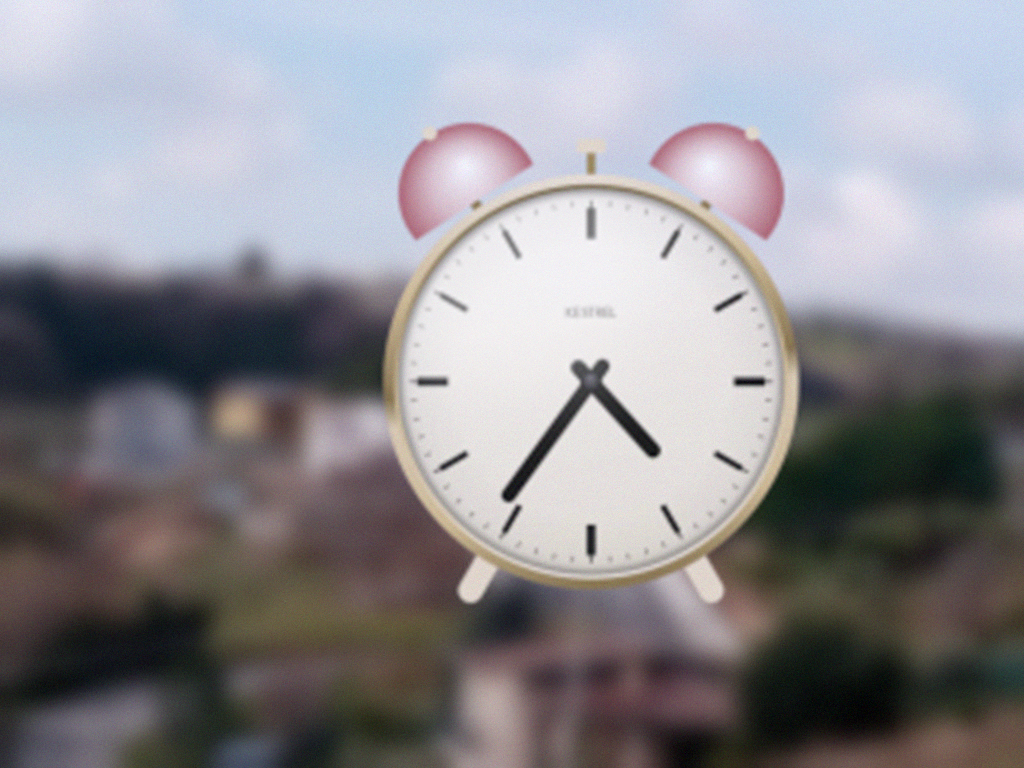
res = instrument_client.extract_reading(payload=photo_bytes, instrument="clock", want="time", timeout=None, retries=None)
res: 4:36
